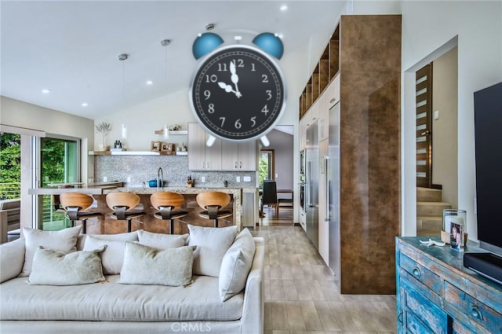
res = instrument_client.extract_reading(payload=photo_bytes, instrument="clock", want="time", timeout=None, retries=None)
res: 9:58
